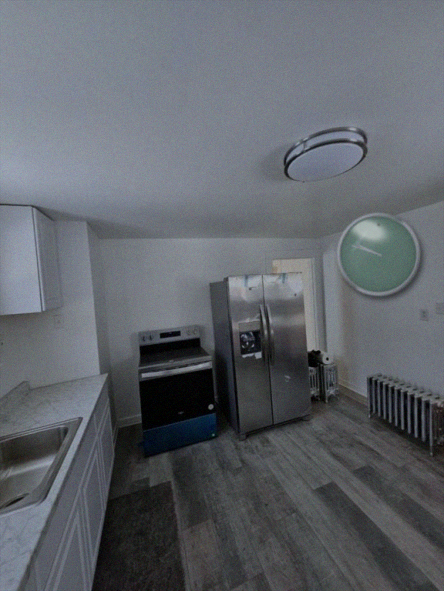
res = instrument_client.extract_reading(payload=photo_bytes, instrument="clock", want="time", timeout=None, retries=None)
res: 9:48
